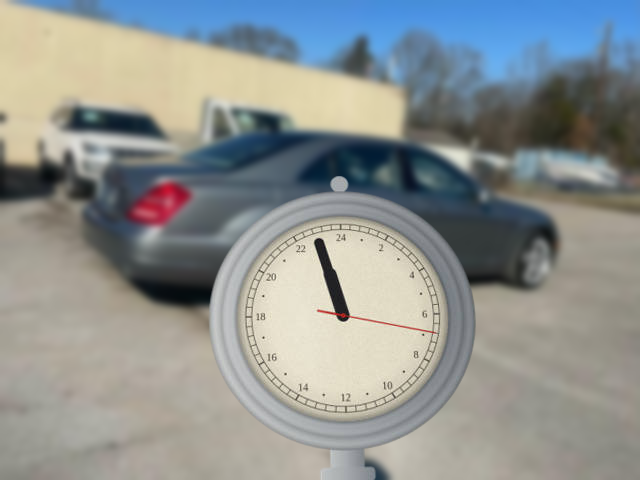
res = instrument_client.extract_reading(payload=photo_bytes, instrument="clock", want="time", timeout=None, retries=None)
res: 22:57:17
